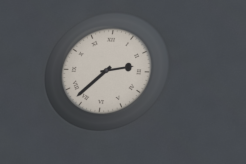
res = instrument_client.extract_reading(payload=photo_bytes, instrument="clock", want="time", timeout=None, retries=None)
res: 2:37
